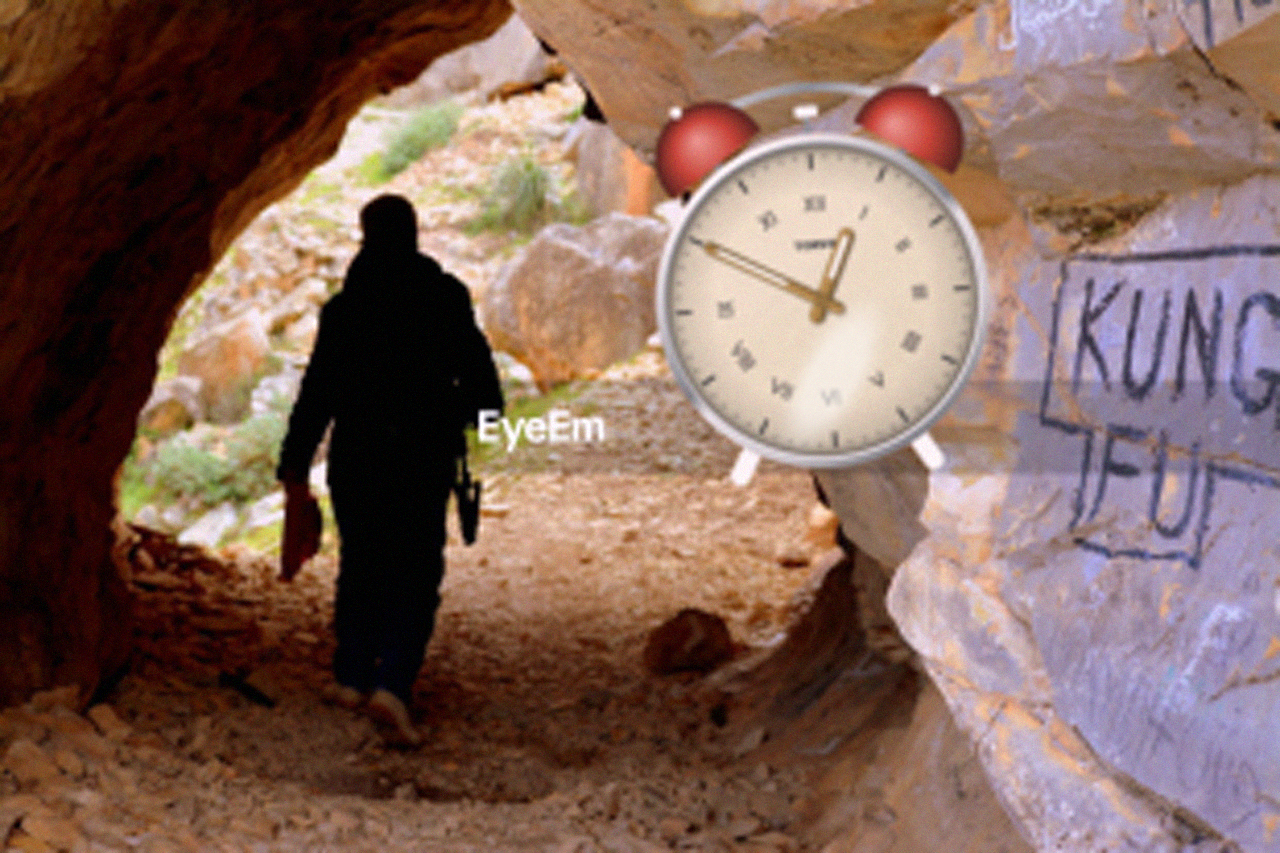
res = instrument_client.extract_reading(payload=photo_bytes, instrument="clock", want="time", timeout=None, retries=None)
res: 12:50
